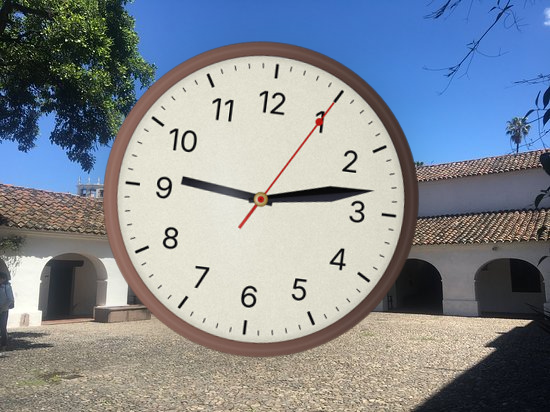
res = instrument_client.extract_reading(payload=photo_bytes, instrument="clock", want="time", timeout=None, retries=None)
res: 9:13:05
